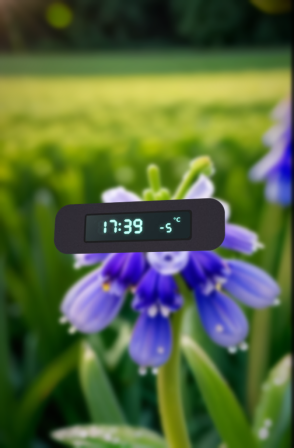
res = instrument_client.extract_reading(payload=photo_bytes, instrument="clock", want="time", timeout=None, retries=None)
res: 17:39
